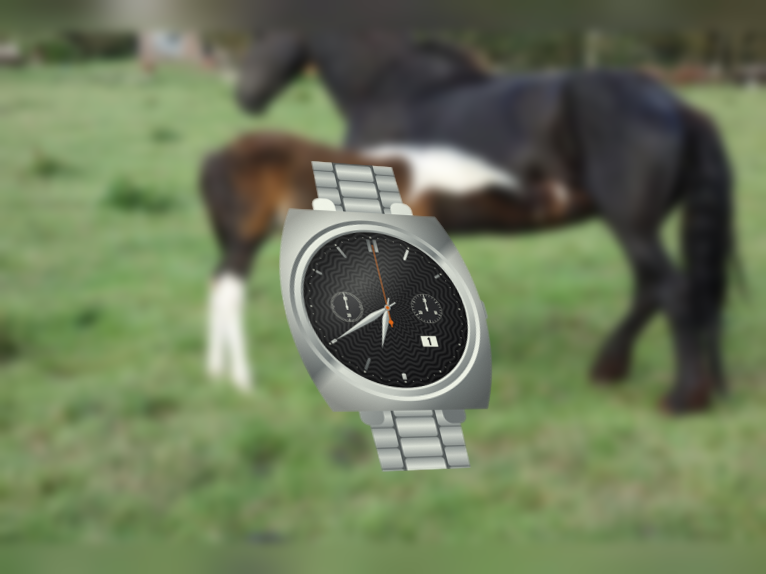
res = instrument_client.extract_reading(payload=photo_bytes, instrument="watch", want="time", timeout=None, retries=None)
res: 6:40
